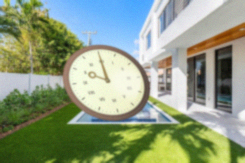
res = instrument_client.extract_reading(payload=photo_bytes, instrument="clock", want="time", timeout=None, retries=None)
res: 10:00
